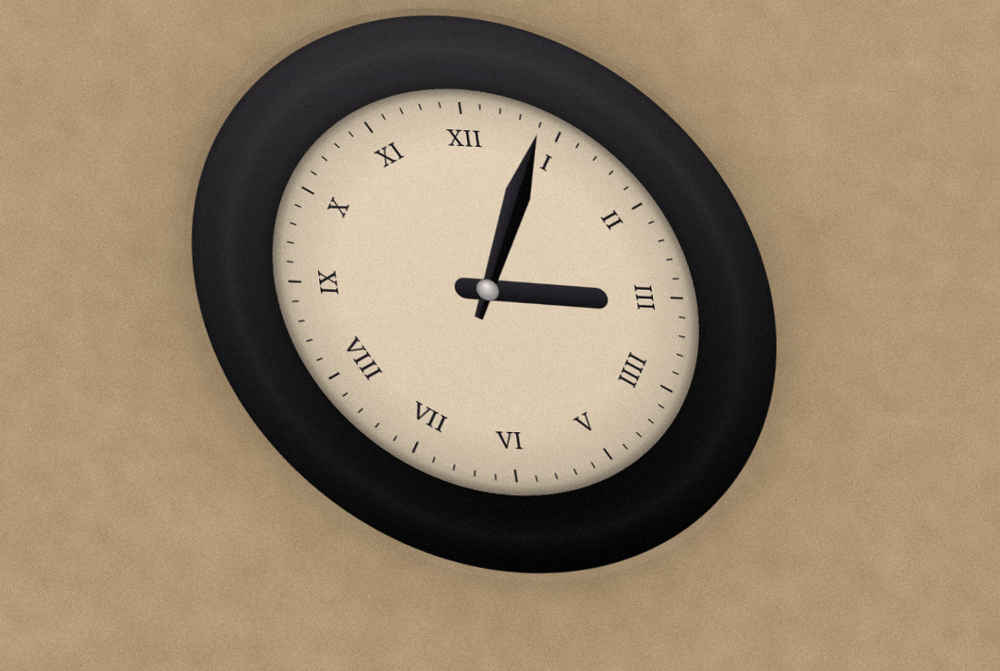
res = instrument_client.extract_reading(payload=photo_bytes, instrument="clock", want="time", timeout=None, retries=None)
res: 3:04
